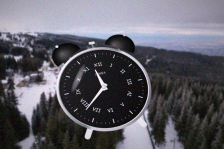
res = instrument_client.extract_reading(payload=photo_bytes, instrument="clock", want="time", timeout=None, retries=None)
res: 11:38
